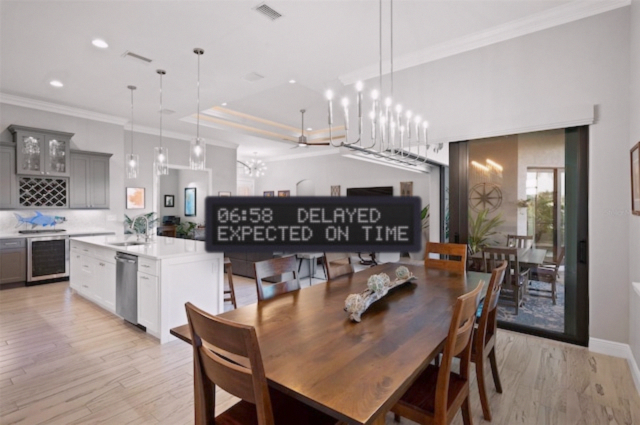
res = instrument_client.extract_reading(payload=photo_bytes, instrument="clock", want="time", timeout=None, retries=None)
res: 6:58
